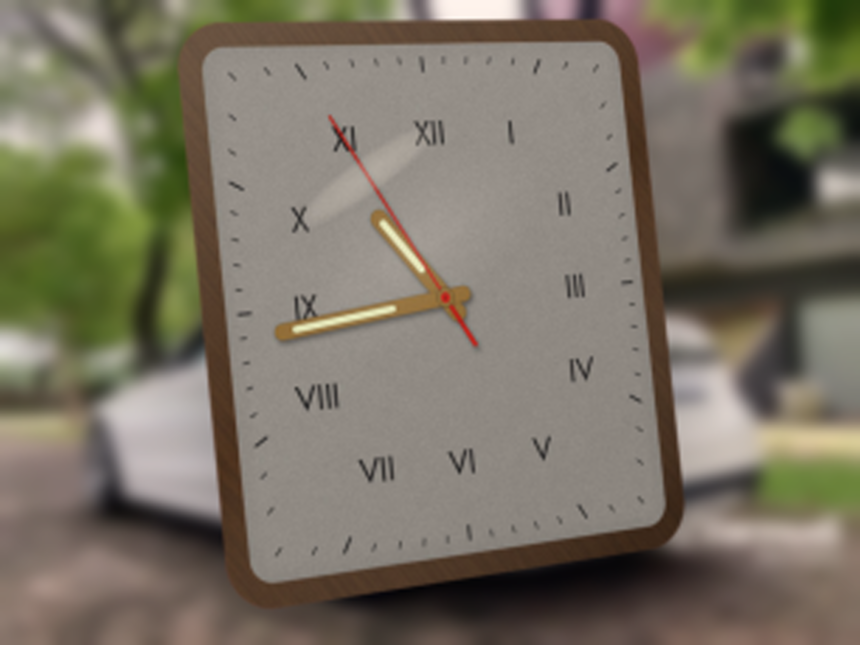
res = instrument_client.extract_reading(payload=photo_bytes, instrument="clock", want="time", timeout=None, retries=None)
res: 10:43:55
